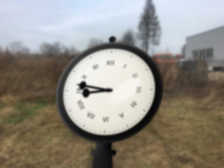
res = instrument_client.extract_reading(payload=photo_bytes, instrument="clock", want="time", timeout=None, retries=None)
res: 8:47
